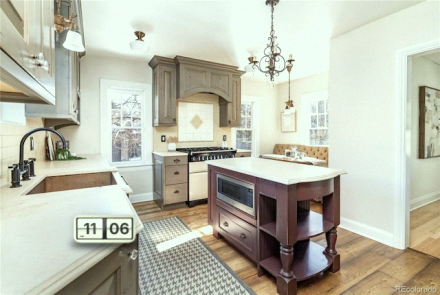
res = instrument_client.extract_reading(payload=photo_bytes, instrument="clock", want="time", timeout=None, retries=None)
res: 11:06
